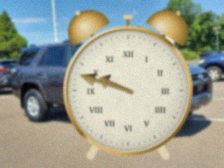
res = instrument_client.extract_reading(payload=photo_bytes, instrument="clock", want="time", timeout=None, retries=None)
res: 9:48
